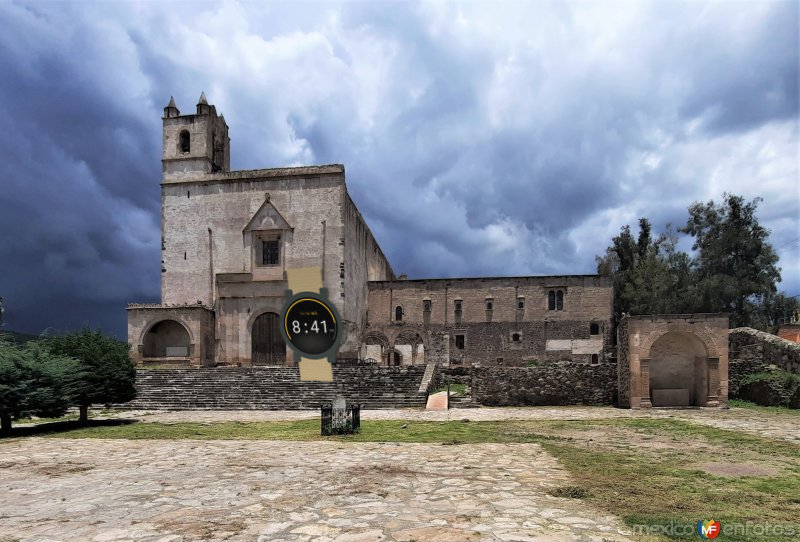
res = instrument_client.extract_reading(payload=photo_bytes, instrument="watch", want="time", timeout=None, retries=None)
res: 8:41
